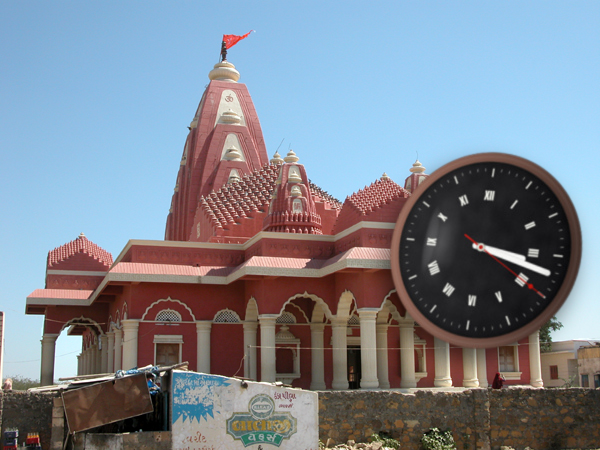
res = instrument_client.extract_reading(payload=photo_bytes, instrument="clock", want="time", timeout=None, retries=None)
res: 3:17:20
